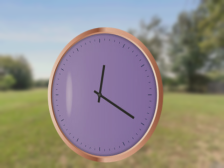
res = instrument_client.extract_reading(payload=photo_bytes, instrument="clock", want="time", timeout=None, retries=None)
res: 12:20
